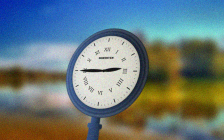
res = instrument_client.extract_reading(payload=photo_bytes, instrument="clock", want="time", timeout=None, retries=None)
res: 2:45
